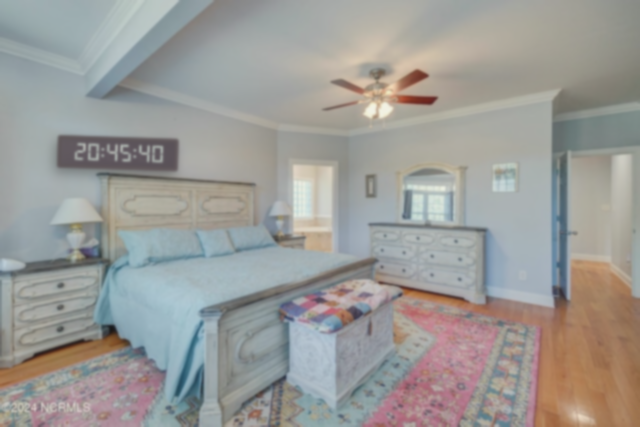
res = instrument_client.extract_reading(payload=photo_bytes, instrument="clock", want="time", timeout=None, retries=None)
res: 20:45:40
